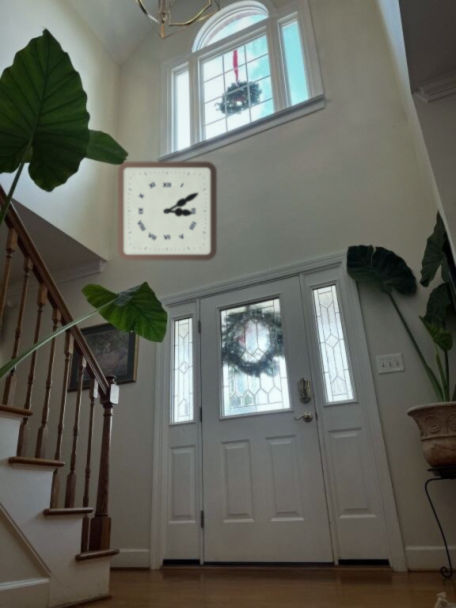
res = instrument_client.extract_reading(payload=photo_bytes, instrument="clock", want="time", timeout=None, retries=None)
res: 3:10
